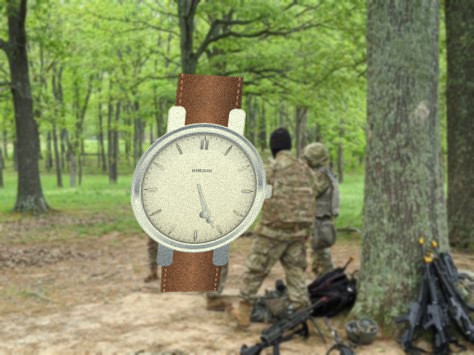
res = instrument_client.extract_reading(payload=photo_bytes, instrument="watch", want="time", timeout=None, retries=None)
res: 5:26
